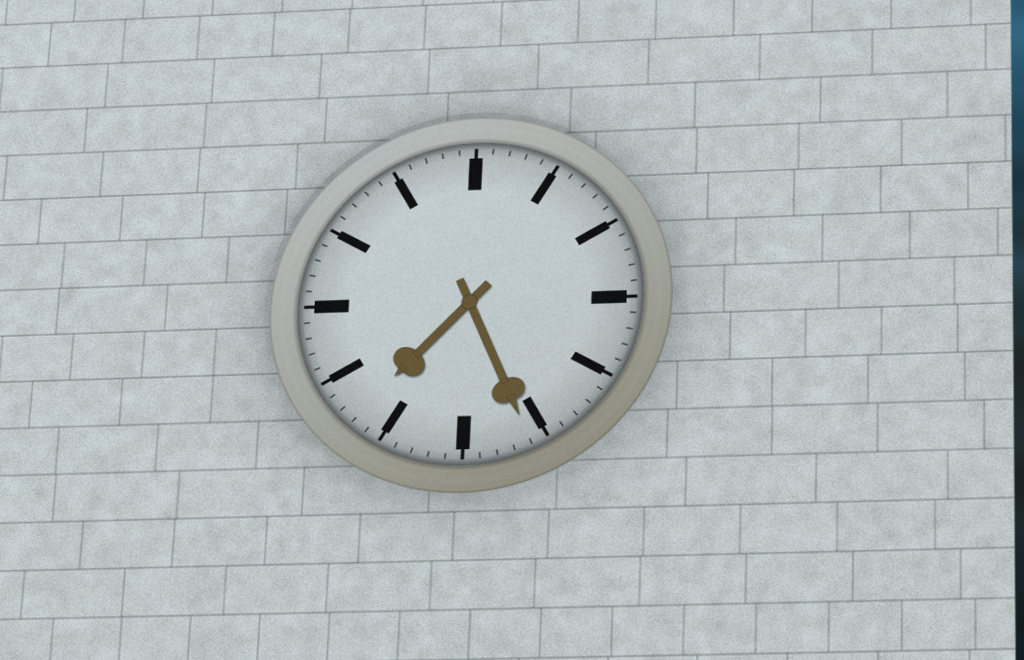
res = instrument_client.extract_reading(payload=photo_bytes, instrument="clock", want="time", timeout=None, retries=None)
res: 7:26
